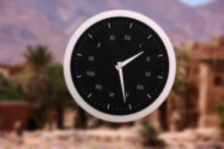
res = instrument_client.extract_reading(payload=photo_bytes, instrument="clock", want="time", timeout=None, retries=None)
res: 1:26
